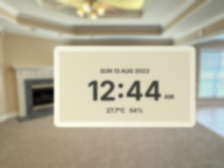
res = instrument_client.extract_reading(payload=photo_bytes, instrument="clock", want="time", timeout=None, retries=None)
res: 12:44
